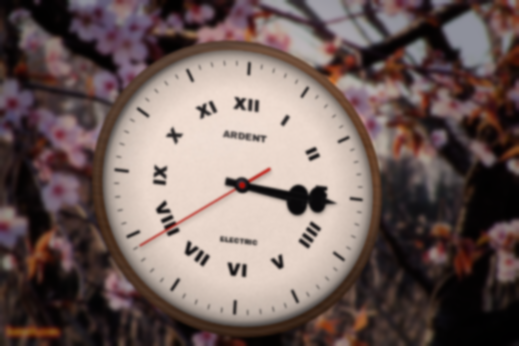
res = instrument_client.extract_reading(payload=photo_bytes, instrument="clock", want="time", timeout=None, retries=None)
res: 3:15:39
